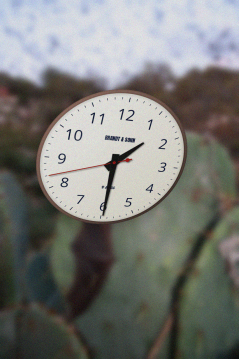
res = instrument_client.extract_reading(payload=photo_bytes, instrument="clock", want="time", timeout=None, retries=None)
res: 1:29:42
